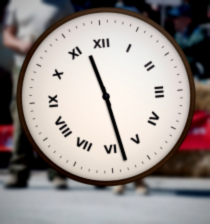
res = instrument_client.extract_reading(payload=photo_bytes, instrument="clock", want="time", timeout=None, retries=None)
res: 11:28
